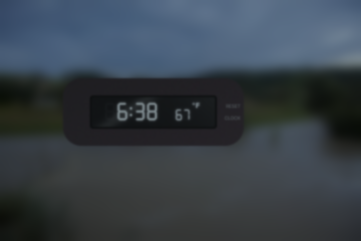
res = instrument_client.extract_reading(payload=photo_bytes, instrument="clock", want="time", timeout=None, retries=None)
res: 6:38
